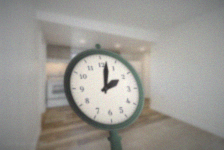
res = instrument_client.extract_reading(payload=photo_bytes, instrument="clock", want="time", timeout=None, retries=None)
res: 2:02
